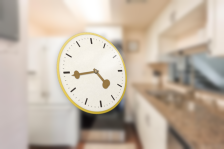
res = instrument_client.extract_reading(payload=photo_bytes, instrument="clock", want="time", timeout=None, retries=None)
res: 4:44
